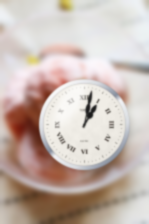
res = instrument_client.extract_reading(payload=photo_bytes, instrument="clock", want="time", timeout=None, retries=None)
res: 1:02
